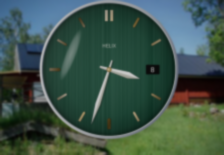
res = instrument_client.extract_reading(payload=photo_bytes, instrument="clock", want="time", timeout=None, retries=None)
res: 3:33
